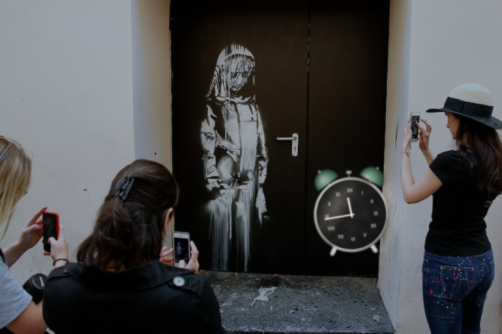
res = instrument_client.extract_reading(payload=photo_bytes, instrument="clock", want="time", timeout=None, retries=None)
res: 11:44
